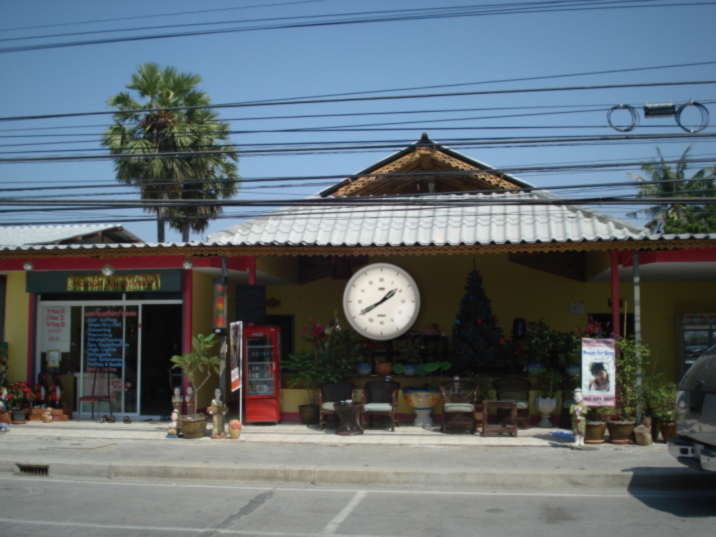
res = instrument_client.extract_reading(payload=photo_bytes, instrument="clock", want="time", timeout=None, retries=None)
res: 1:40
